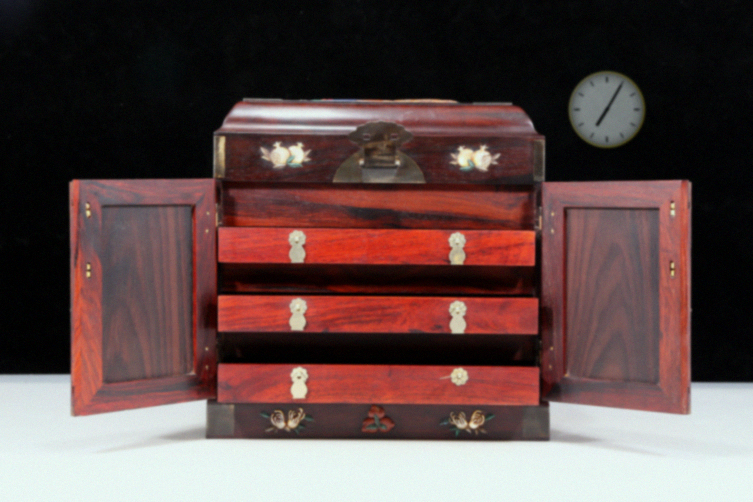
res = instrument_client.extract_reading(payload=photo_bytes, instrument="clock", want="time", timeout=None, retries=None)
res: 7:05
